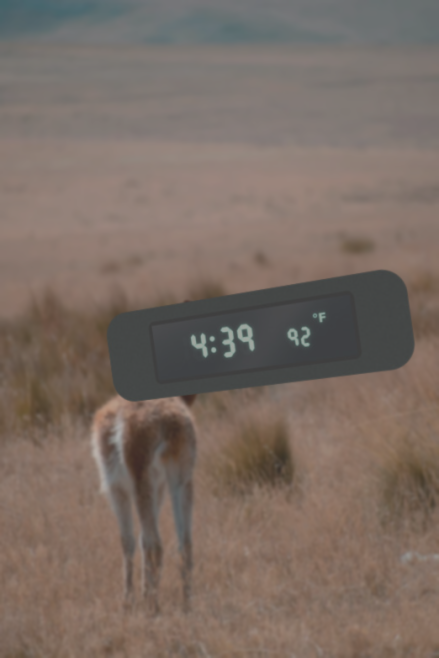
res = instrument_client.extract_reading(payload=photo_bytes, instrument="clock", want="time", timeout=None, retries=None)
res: 4:39
